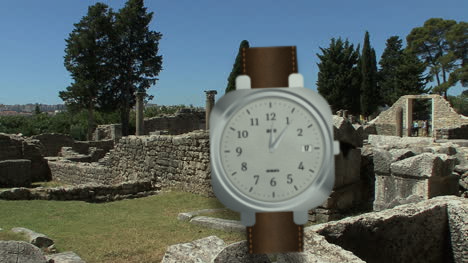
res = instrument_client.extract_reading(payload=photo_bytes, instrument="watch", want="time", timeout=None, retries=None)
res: 12:06
